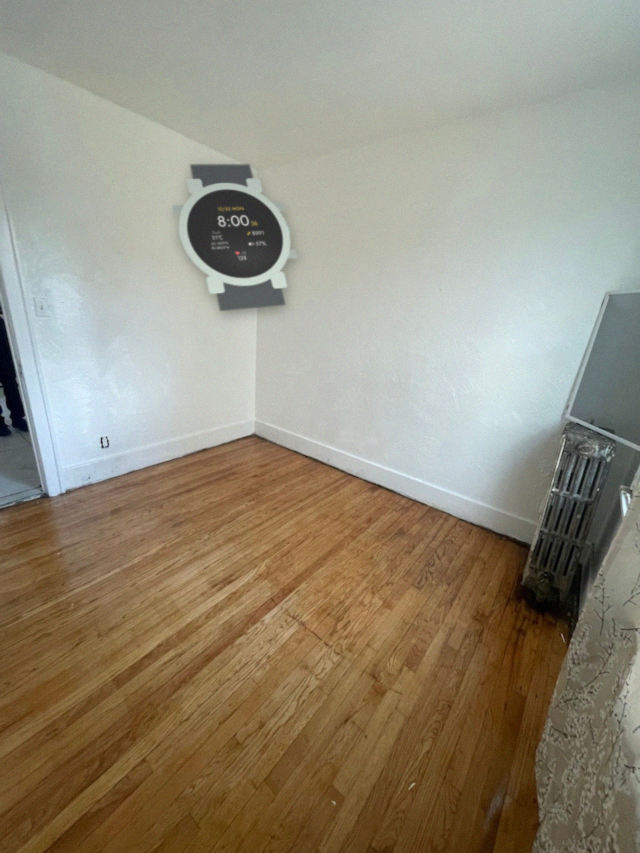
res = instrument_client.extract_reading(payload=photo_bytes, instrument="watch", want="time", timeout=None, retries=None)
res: 8:00
